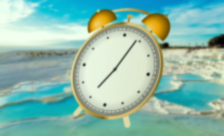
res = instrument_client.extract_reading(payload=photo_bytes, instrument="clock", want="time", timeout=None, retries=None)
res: 7:04
